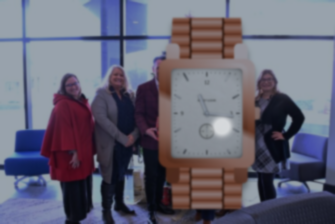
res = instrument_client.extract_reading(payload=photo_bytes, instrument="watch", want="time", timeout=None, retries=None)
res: 11:16
